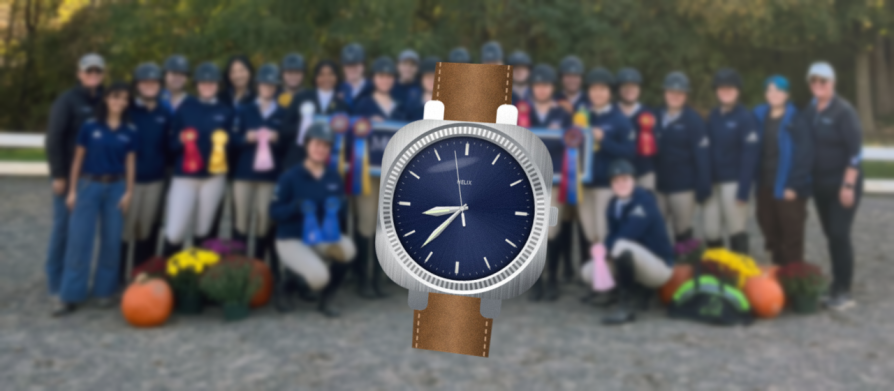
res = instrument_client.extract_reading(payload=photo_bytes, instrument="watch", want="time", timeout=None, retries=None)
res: 8:36:58
